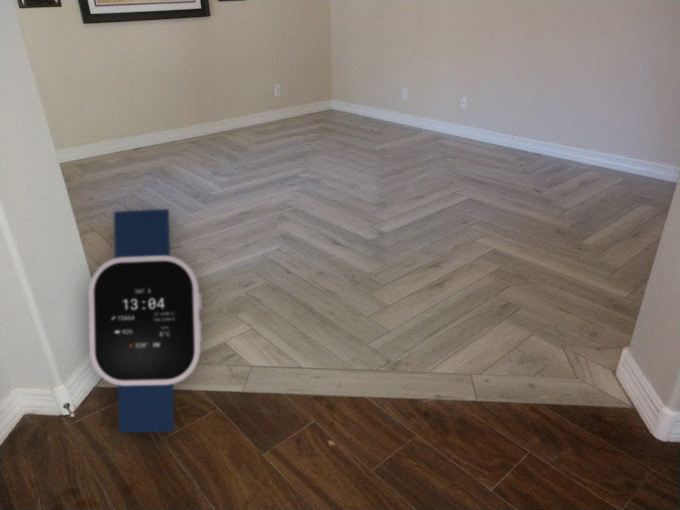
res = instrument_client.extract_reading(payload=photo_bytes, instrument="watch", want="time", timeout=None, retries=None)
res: 13:04
